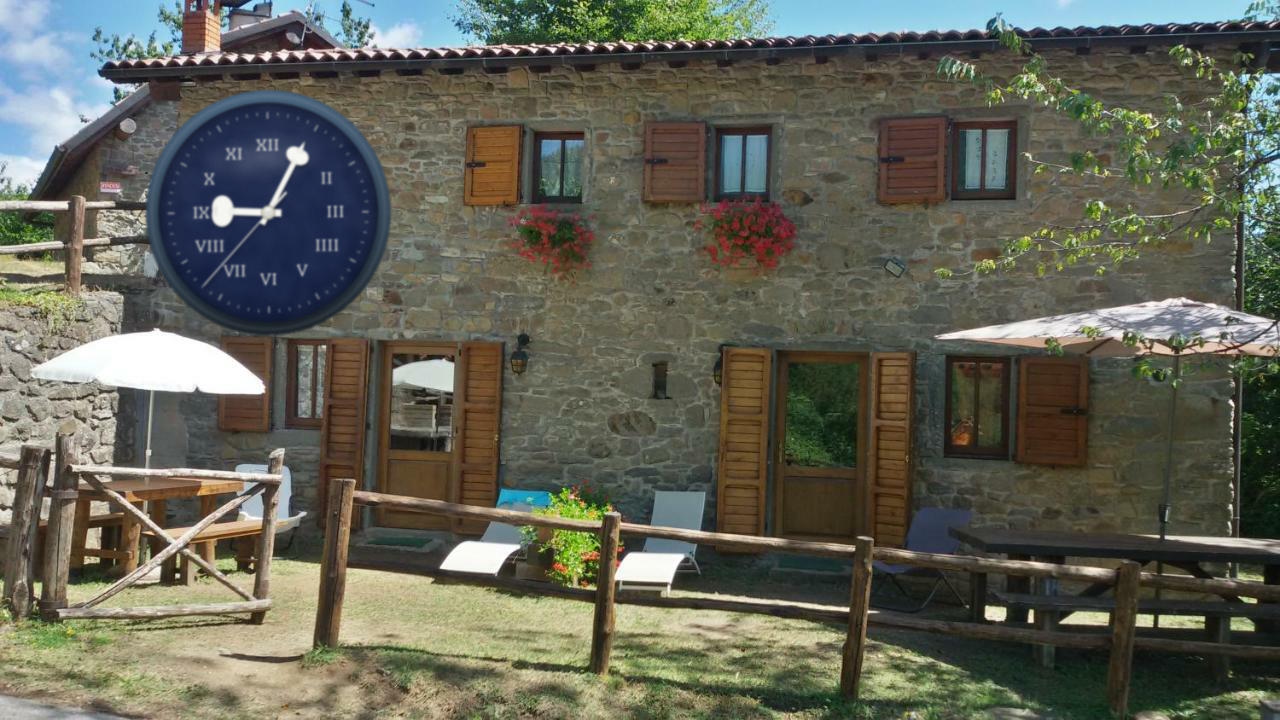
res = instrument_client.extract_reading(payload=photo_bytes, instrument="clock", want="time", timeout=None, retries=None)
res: 9:04:37
